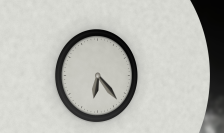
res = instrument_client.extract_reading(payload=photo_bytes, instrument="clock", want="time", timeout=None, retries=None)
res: 6:23
